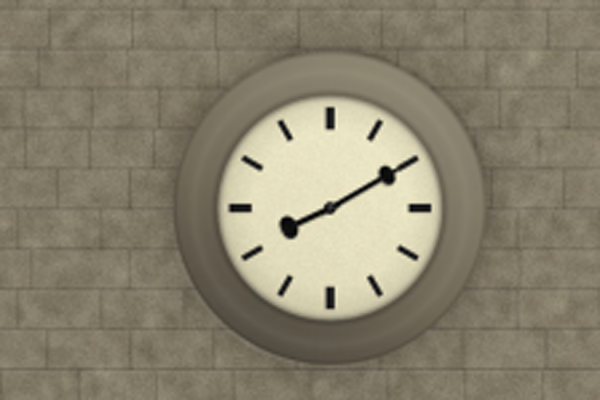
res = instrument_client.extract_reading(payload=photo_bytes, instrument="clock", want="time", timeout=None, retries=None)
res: 8:10
